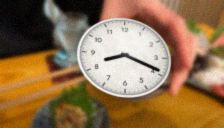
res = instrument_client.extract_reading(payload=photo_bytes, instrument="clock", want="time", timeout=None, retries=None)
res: 8:19
